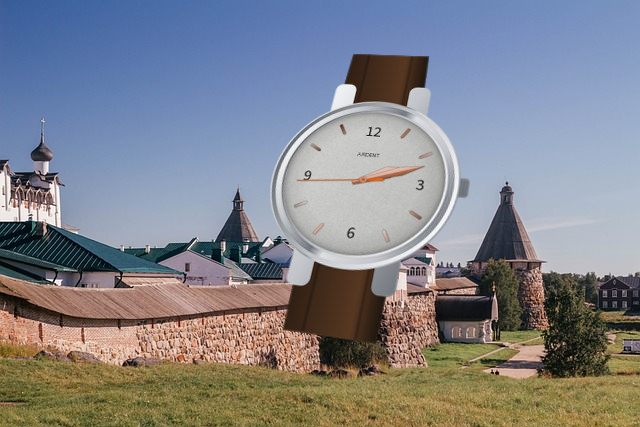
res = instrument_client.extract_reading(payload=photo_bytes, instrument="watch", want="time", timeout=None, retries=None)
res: 2:11:44
